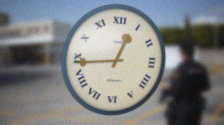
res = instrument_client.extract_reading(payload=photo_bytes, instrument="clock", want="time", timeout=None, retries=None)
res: 12:44
